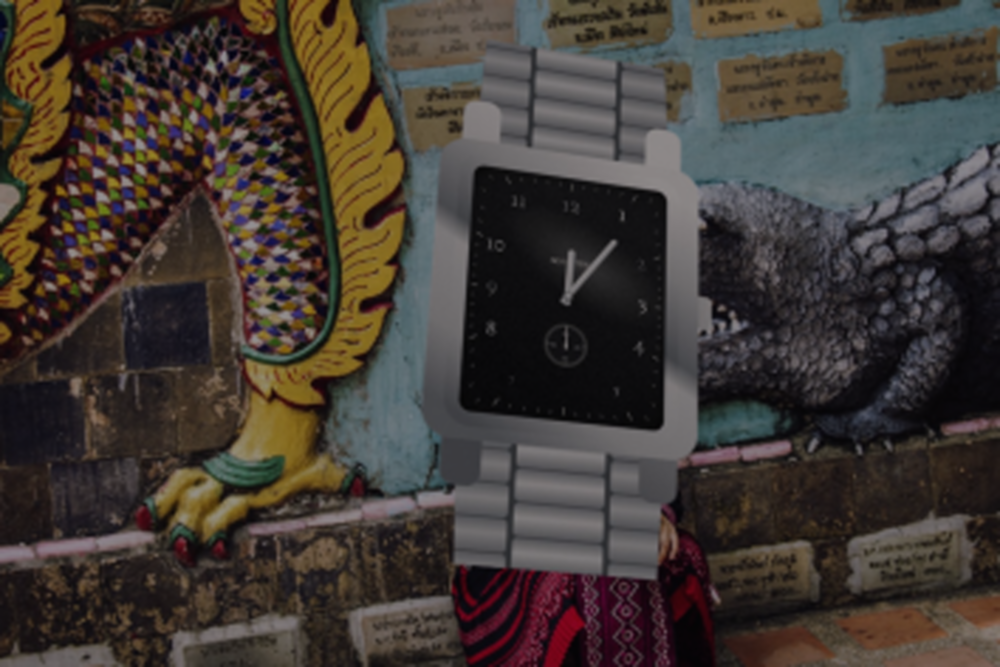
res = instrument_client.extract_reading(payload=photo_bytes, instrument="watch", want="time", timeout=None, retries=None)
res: 12:06
